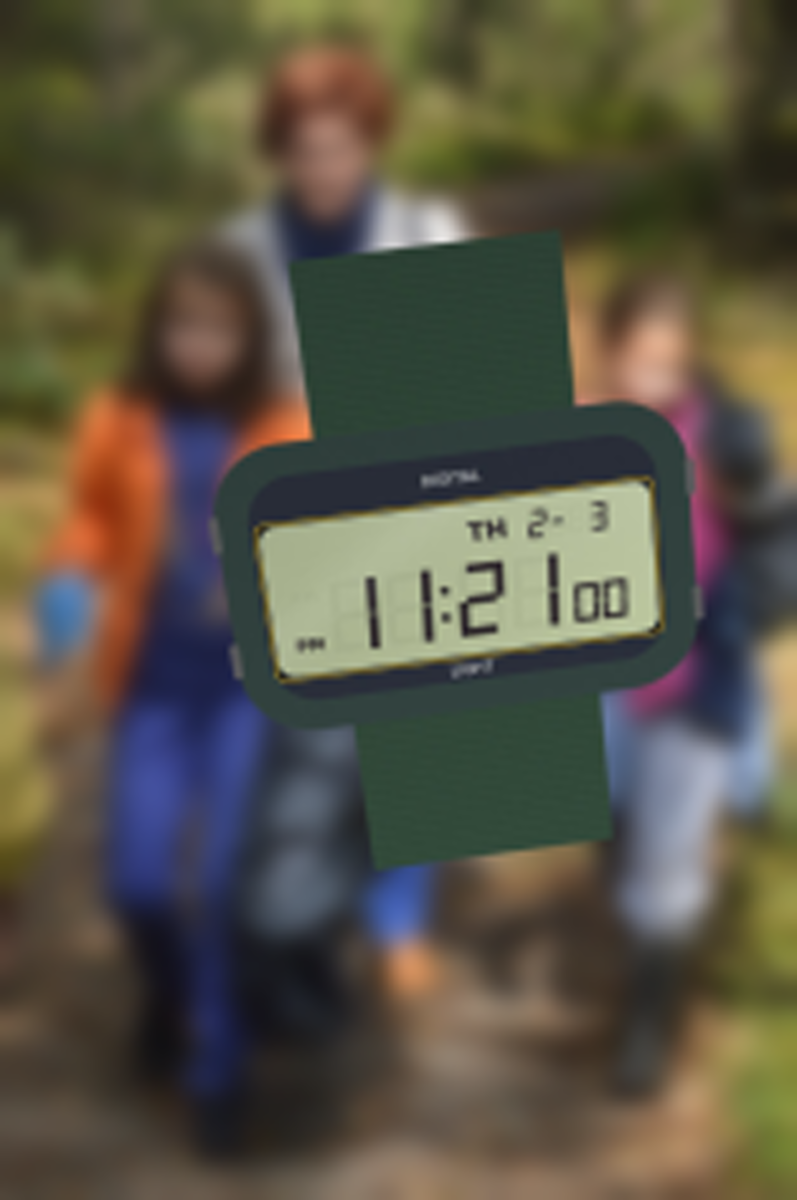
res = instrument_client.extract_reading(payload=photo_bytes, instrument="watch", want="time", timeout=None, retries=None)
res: 11:21:00
